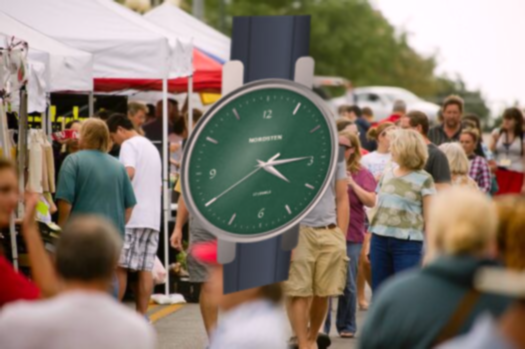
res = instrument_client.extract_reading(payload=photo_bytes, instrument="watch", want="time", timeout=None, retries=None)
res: 4:14:40
